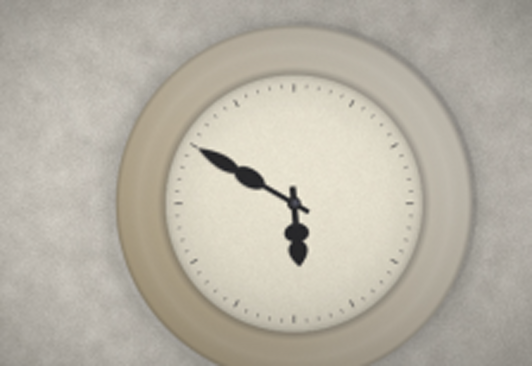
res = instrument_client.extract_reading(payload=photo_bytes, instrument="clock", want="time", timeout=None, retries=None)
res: 5:50
